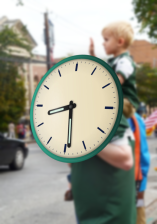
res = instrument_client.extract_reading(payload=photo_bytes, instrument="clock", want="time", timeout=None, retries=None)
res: 8:29
